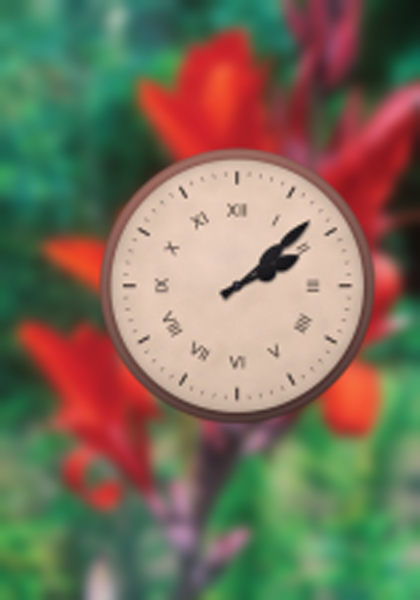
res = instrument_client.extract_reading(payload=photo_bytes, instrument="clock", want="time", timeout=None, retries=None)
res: 2:08
